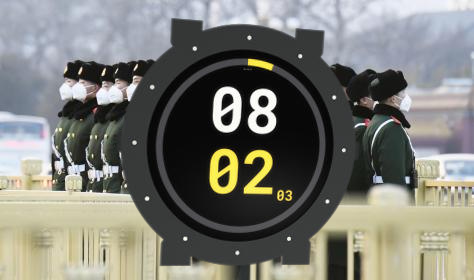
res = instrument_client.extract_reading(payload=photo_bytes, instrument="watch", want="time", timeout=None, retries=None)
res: 8:02:03
